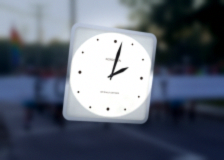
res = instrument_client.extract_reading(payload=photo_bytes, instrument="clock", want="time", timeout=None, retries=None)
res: 2:02
